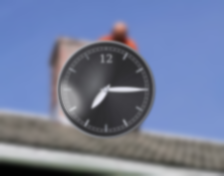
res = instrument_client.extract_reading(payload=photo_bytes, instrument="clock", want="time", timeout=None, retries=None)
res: 7:15
